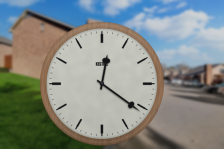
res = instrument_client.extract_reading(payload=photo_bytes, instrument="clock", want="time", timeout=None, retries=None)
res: 12:21
